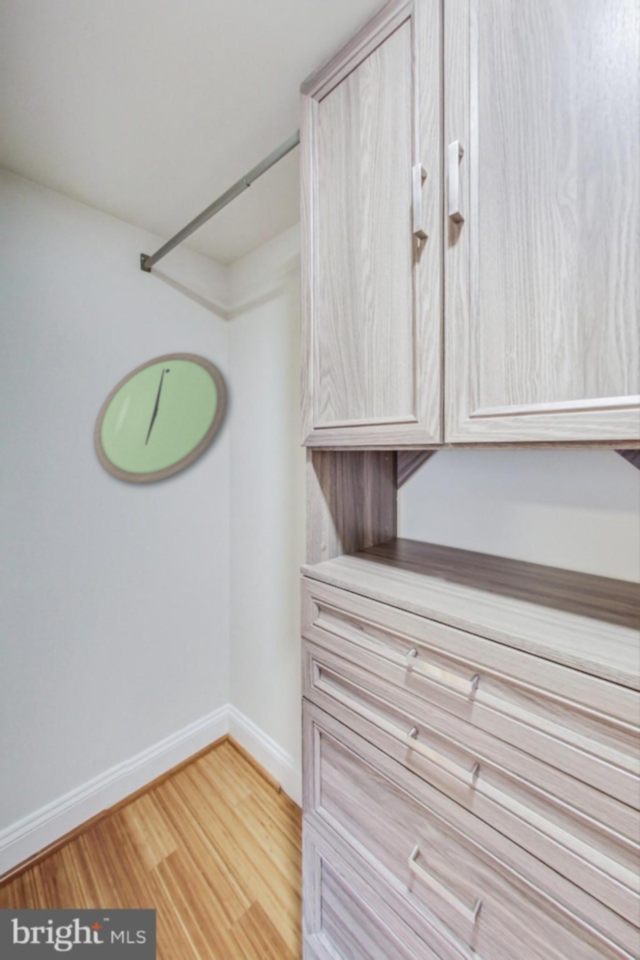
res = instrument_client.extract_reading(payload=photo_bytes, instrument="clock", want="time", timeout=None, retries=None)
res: 5:59
